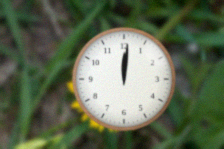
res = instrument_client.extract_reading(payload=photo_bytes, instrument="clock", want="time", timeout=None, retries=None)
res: 12:01
